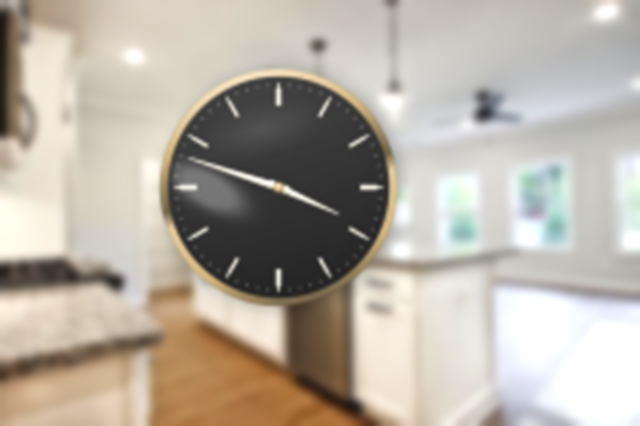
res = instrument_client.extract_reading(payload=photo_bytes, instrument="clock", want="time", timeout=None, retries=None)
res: 3:48
